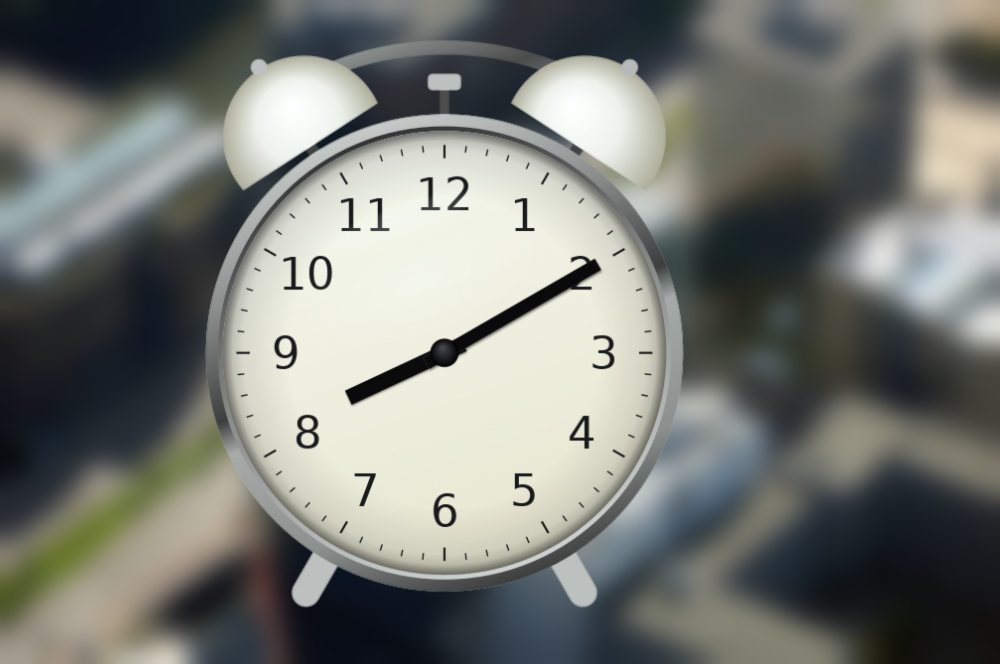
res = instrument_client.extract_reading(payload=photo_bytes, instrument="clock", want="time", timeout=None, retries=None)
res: 8:10
